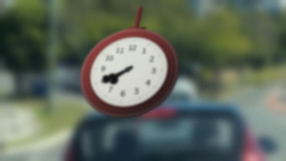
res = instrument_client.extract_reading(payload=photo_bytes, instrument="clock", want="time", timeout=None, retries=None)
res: 7:40
